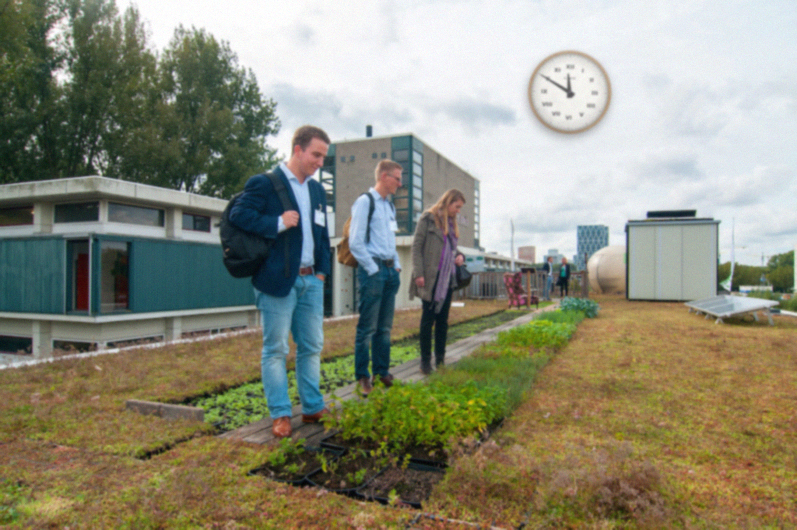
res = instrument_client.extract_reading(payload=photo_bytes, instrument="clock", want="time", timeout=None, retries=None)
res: 11:50
